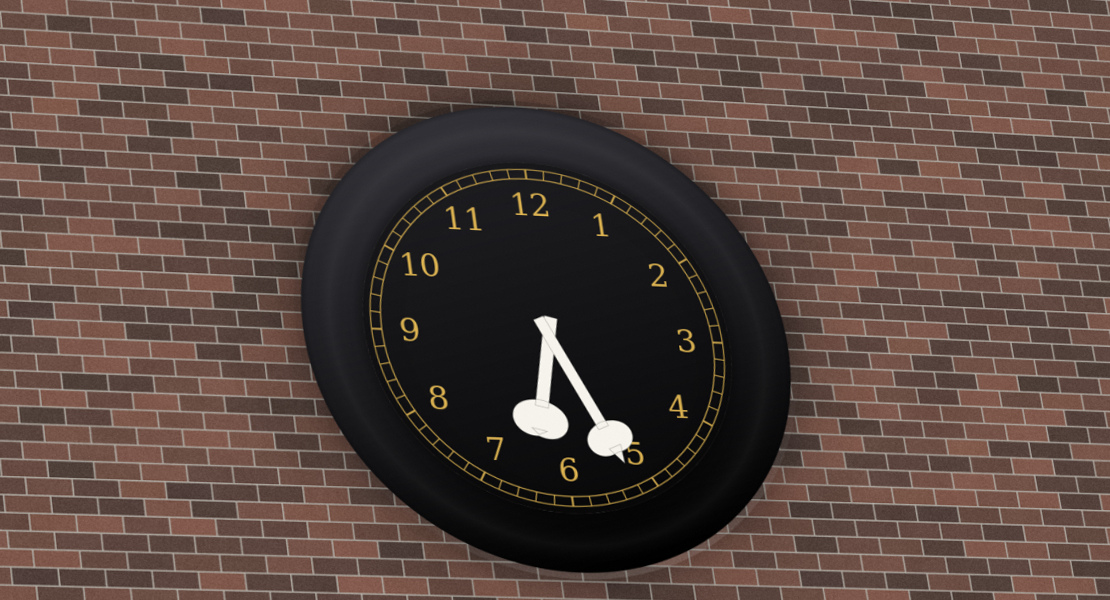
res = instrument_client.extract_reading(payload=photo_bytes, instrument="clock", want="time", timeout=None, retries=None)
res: 6:26
